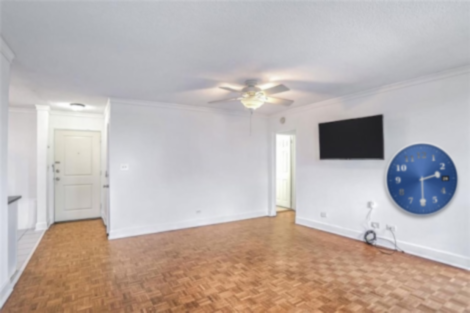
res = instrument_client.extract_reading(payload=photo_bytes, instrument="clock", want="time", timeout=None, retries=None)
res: 2:30
